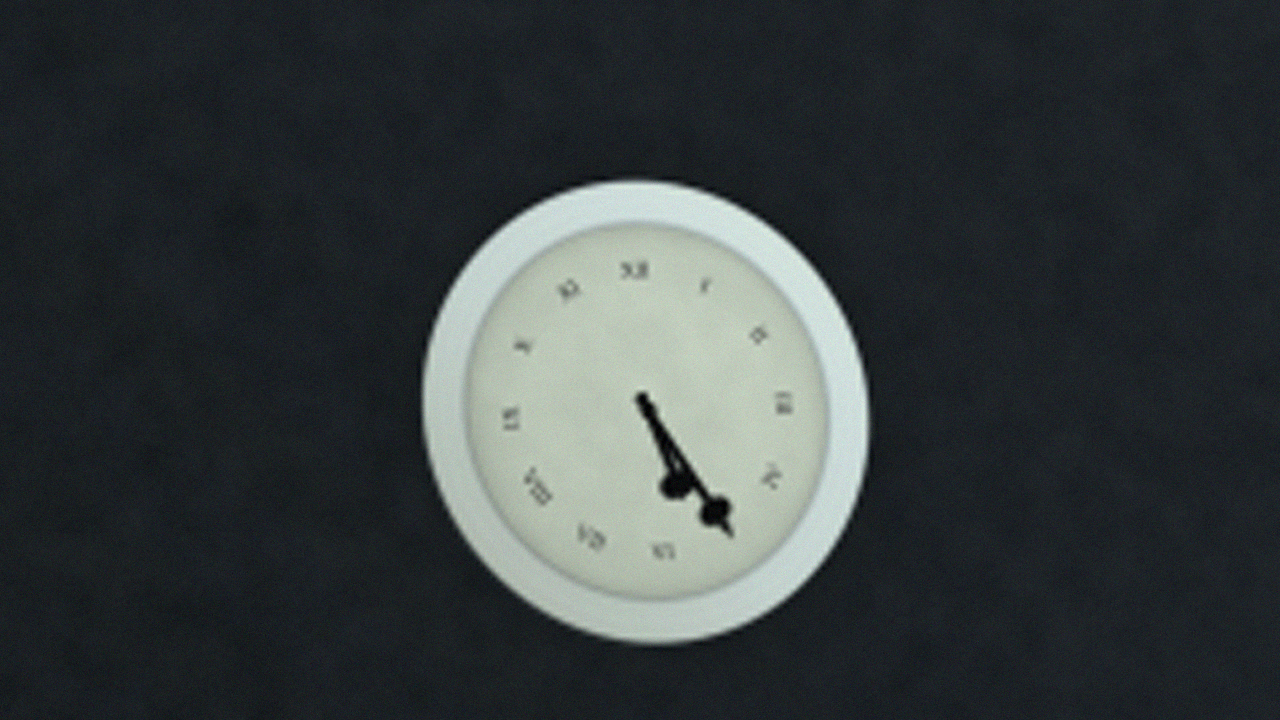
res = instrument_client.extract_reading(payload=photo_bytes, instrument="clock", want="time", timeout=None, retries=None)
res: 5:25
